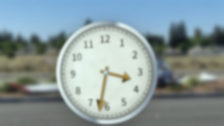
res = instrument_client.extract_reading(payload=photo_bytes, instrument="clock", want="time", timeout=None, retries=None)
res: 3:32
